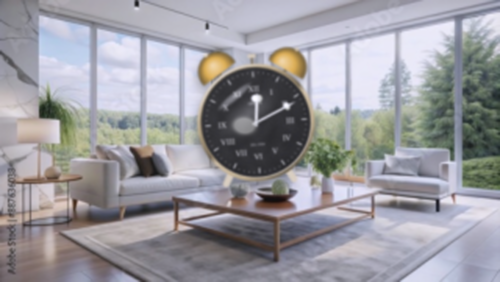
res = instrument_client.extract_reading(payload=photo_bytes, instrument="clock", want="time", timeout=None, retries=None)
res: 12:11
